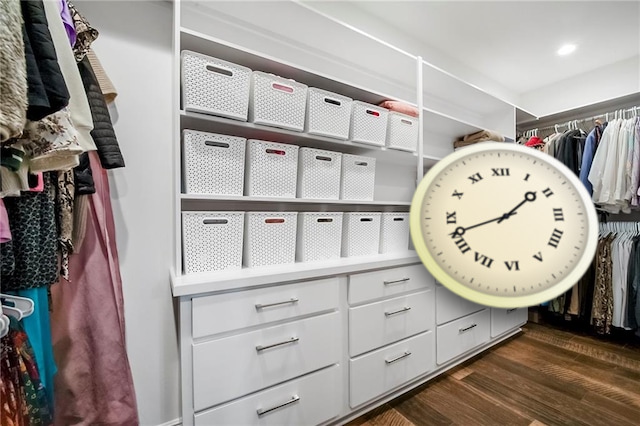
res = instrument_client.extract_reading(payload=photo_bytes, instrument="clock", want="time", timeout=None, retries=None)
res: 1:42
